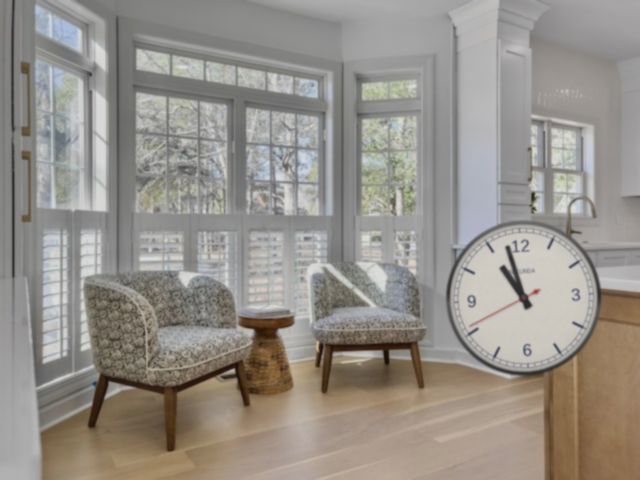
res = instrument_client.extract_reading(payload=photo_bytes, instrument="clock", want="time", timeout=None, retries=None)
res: 10:57:41
